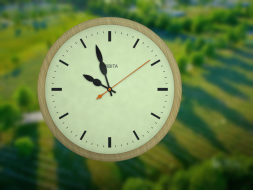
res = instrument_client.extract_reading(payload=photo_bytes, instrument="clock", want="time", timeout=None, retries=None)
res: 9:57:09
